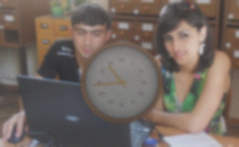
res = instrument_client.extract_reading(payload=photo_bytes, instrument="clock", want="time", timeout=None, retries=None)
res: 10:44
